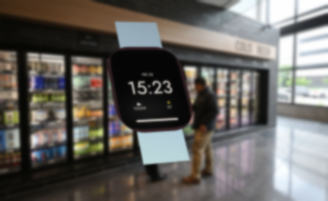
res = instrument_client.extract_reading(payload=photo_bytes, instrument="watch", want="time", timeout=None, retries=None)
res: 15:23
